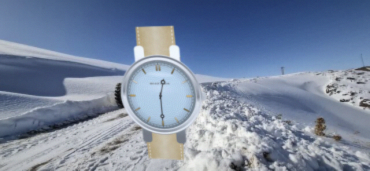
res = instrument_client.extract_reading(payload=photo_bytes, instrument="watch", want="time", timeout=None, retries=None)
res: 12:30
